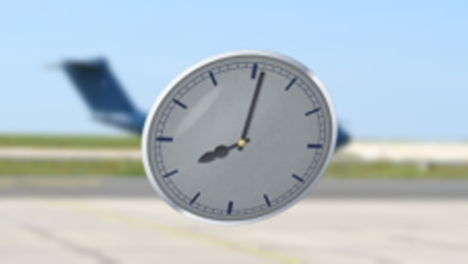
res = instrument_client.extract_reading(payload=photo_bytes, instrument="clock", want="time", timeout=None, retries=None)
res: 8:01
